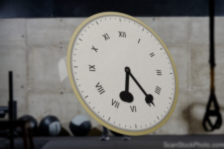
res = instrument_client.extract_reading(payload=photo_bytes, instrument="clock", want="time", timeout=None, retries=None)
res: 6:24
